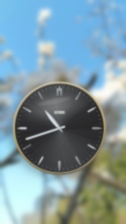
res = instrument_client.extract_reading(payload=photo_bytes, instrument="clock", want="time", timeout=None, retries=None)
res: 10:42
